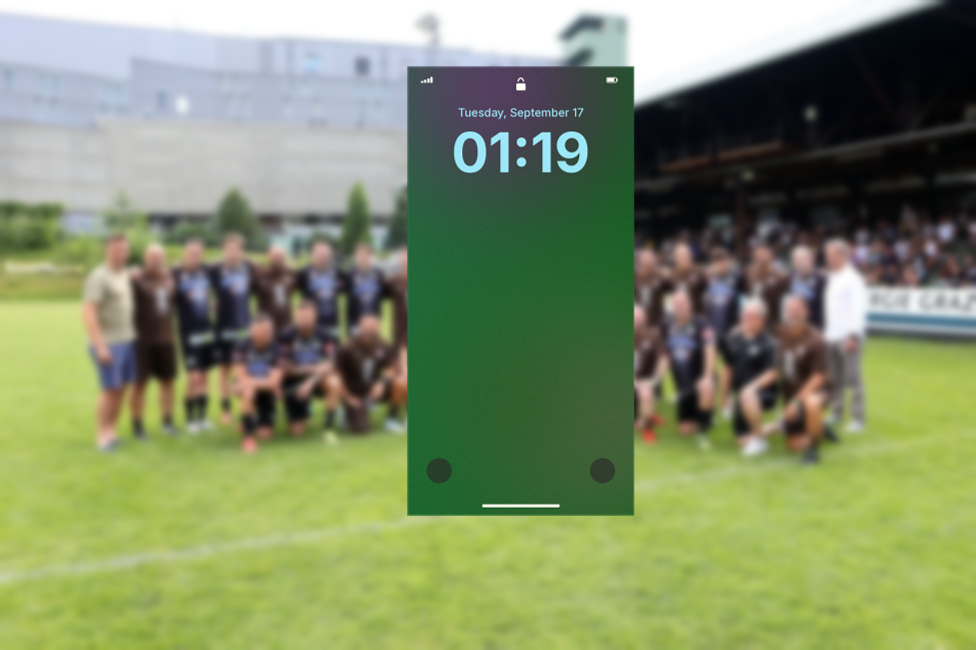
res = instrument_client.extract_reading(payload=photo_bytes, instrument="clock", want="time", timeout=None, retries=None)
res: 1:19
